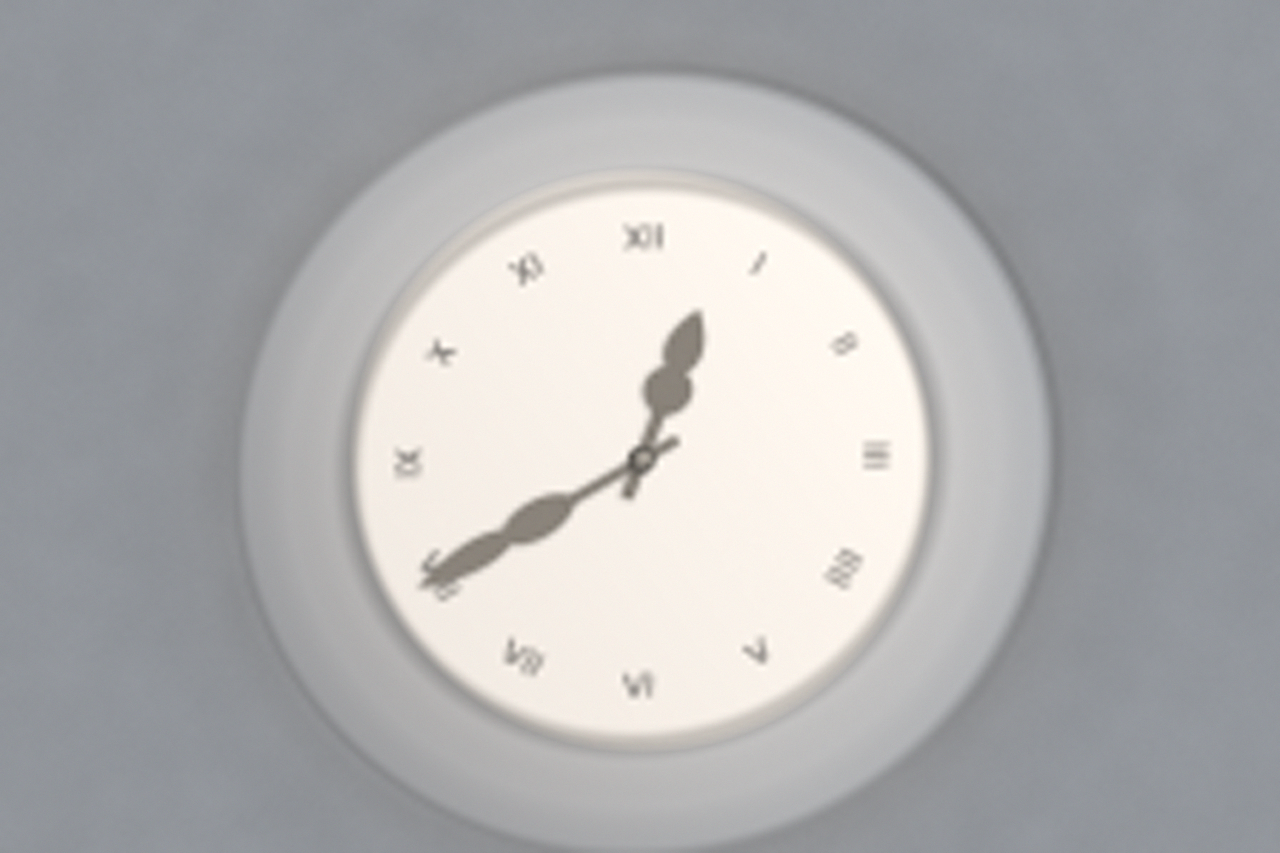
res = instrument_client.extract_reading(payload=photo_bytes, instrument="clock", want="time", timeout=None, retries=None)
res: 12:40
